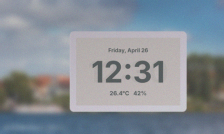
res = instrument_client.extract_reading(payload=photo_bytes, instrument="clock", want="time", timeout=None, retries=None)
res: 12:31
